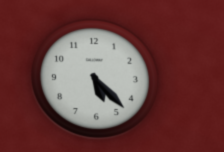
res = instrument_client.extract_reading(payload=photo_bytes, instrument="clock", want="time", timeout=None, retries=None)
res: 5:23
